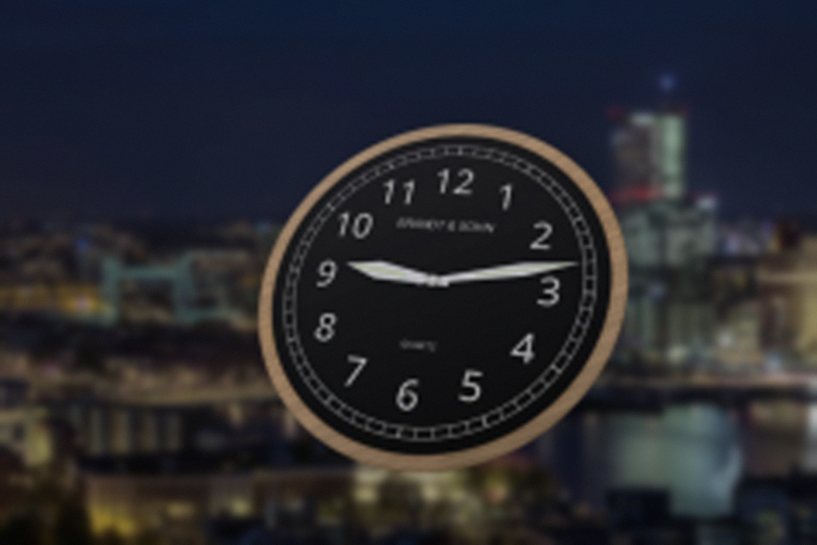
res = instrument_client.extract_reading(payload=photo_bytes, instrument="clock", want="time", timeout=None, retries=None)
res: 9:13
